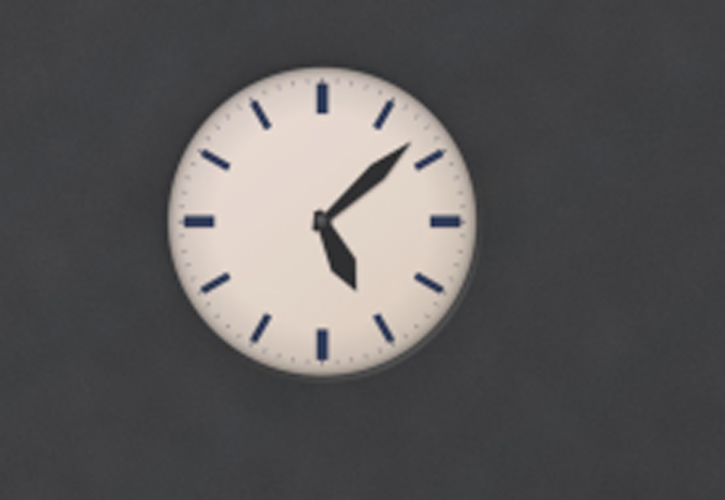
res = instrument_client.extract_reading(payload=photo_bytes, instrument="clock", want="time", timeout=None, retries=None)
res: 5:08
